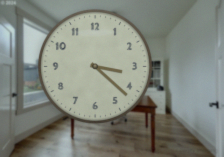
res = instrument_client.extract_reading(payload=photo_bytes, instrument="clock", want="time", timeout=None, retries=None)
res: 3:22
